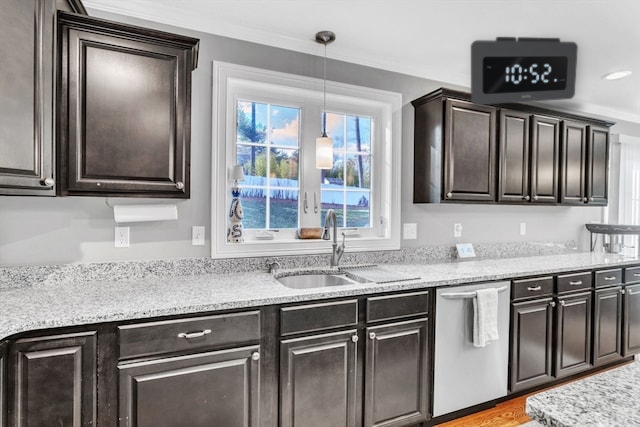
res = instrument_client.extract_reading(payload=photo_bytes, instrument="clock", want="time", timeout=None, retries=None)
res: 10:52
